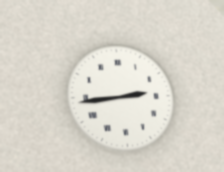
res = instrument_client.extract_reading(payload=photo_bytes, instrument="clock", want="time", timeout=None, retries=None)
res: 2:44
